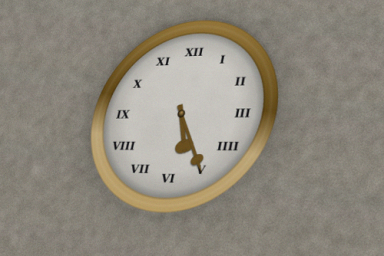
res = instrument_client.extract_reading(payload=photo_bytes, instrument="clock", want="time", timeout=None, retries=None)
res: 5:25
